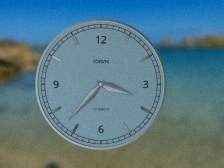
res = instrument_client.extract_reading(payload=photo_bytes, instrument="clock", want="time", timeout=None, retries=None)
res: 3:37
